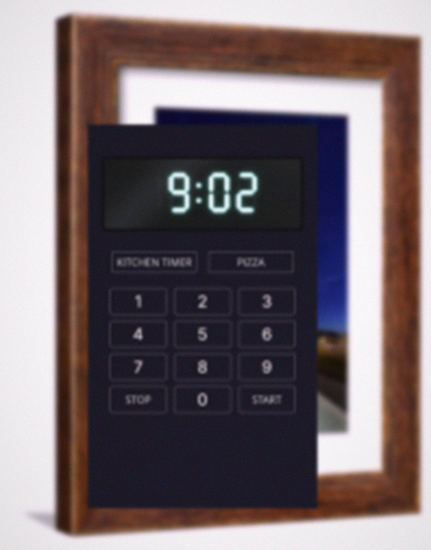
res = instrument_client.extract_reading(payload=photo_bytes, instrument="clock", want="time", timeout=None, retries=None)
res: 9:02
